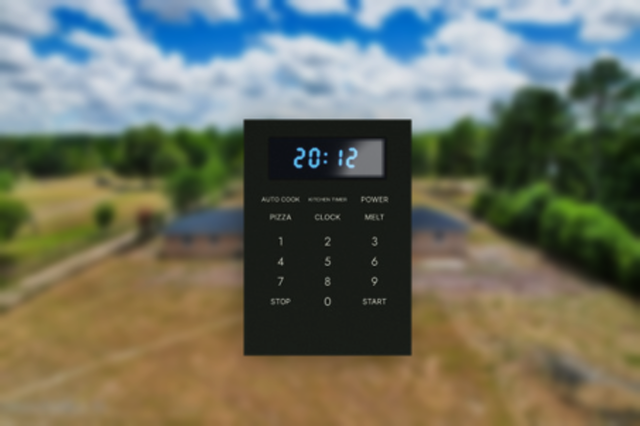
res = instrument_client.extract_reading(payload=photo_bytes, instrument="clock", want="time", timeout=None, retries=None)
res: 20:12
